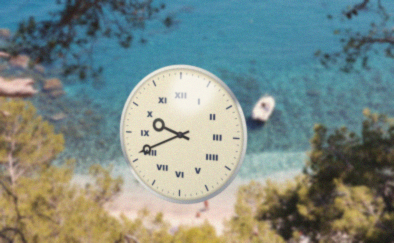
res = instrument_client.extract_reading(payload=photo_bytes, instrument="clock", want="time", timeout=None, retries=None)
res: 9:41
